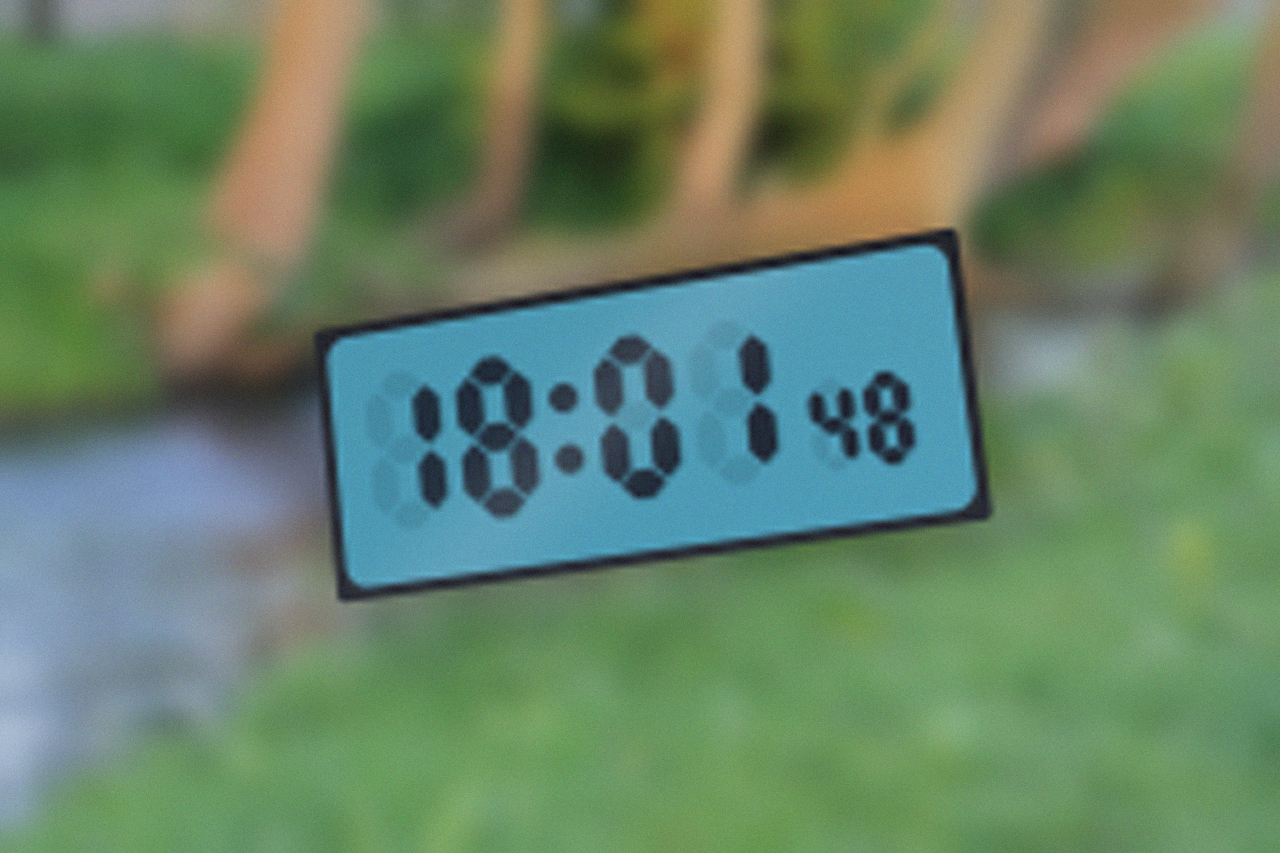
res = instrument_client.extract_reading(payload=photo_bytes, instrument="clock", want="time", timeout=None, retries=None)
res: 18:01:48
